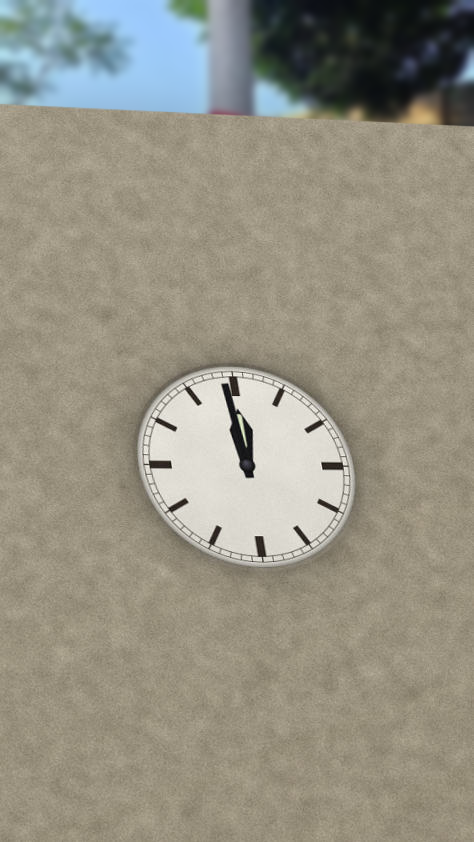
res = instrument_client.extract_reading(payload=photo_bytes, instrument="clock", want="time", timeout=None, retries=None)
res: 11:59
